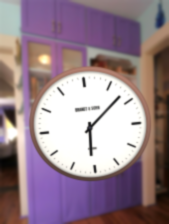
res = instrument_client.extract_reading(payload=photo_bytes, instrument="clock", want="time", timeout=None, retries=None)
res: 6:08
